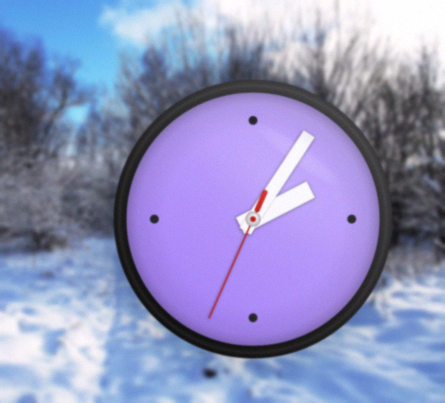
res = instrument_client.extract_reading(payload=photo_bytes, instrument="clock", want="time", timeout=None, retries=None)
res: 2:05:34
